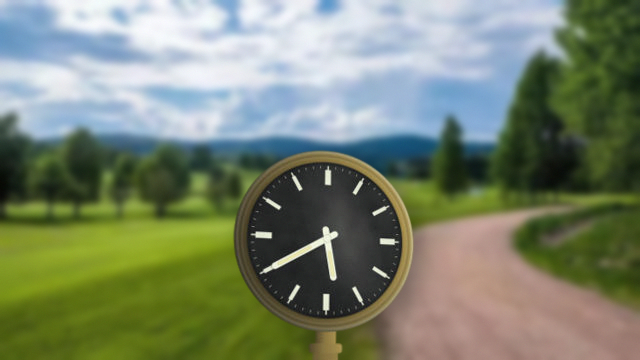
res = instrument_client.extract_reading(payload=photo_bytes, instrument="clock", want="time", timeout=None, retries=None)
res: 5:40
